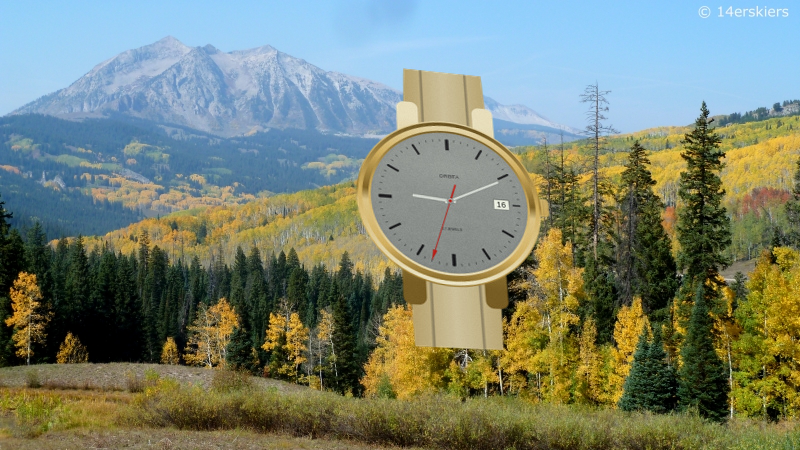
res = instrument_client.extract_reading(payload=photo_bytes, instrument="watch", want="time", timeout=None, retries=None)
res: 9:10:33
